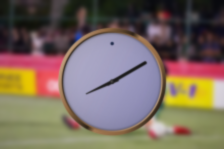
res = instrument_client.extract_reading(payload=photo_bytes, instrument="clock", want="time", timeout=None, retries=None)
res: 8:10
